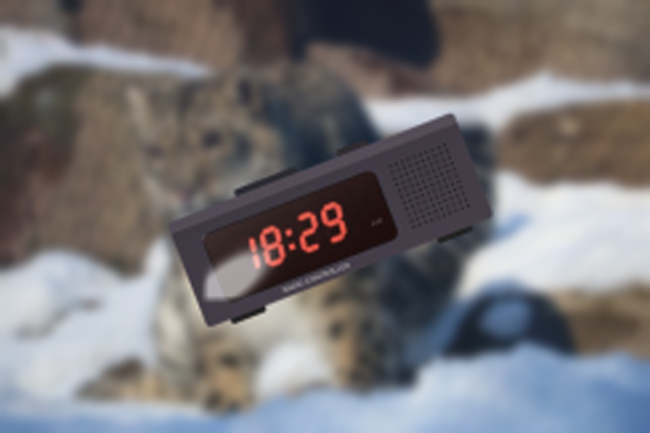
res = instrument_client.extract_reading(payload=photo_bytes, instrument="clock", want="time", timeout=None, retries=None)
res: 18:29
